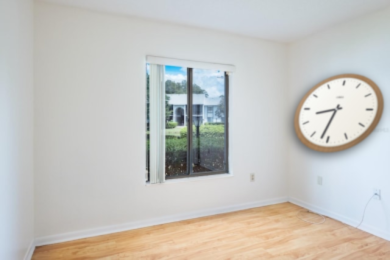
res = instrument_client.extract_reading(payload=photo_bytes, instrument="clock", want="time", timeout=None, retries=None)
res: 8:32
